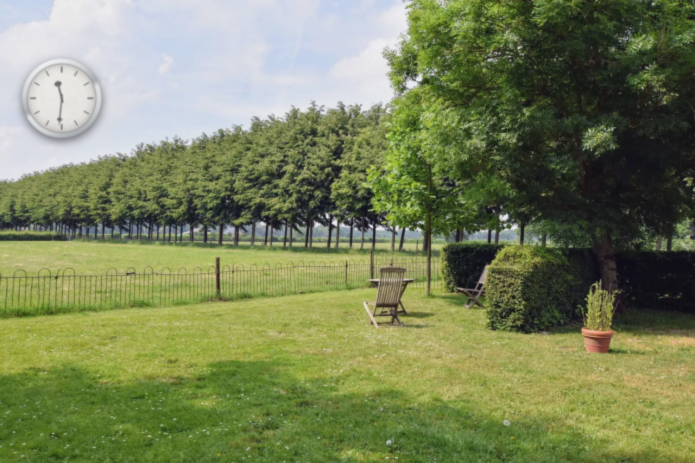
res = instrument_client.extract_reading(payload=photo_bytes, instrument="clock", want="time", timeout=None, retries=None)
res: 11:31
